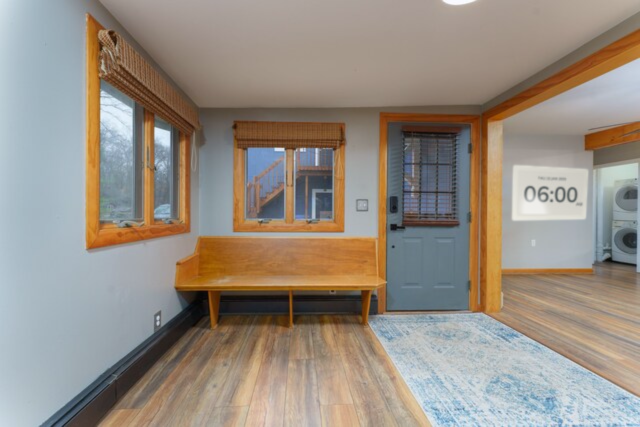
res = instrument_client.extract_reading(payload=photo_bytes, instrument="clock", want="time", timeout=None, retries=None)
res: 6:00
